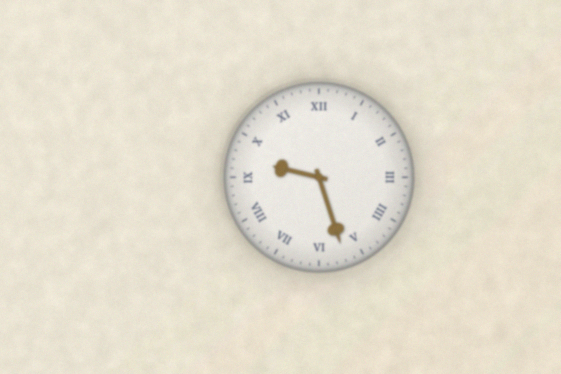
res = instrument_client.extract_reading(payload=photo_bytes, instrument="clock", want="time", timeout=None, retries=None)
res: 9:27
